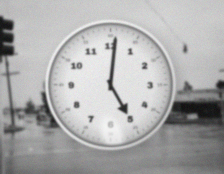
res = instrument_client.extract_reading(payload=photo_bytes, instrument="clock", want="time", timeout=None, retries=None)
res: 5:01
